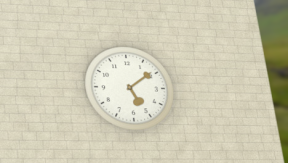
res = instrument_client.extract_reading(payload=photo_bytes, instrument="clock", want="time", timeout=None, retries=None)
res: 5:09
